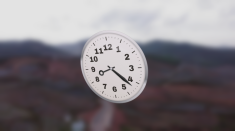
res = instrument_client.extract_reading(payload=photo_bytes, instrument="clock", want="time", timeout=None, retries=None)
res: 8:22
